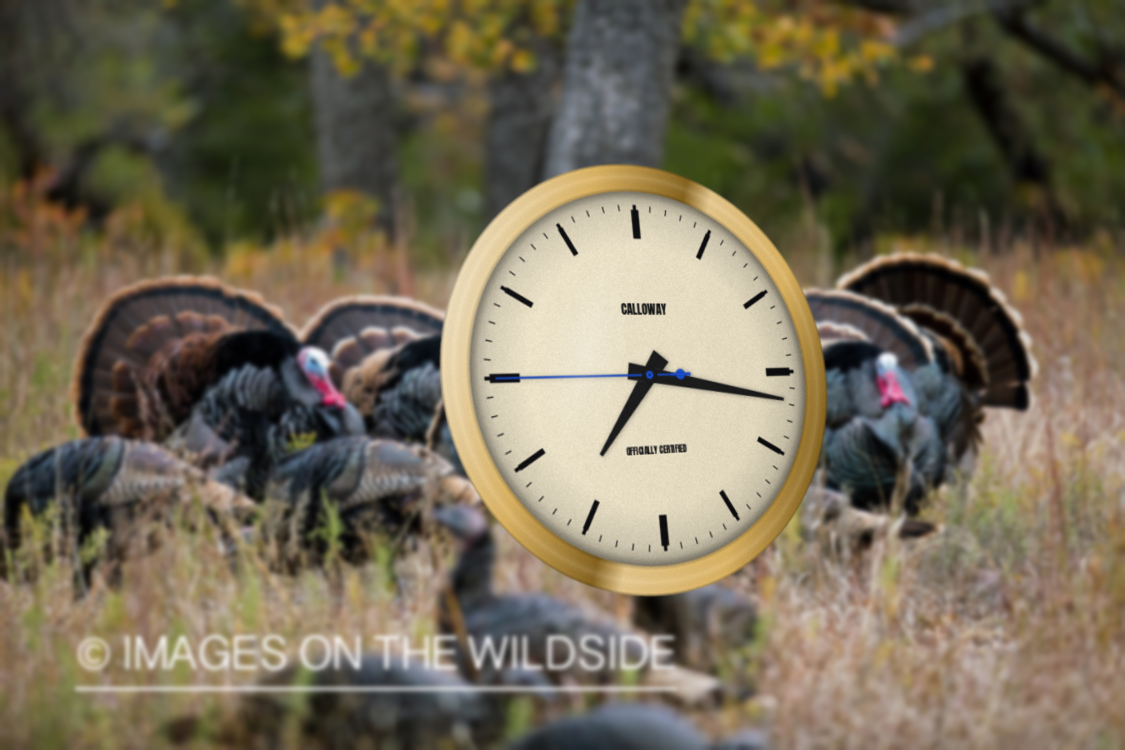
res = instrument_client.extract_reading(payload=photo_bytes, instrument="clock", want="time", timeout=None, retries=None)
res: 7:16:45
